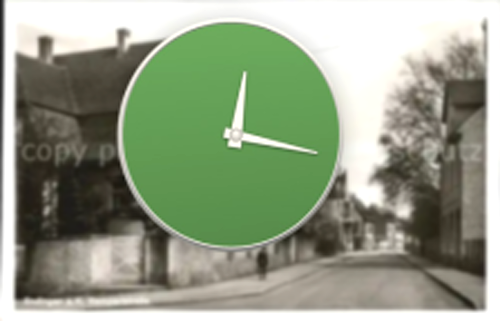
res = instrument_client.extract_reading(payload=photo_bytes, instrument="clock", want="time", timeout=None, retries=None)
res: 12:17
